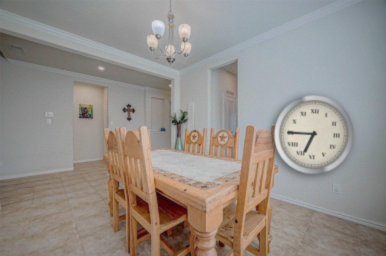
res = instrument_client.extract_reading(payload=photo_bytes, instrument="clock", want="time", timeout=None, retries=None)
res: 6:45
